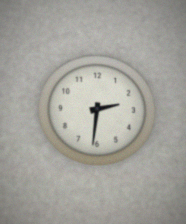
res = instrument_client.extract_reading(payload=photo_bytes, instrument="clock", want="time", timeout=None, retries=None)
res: 2:31
